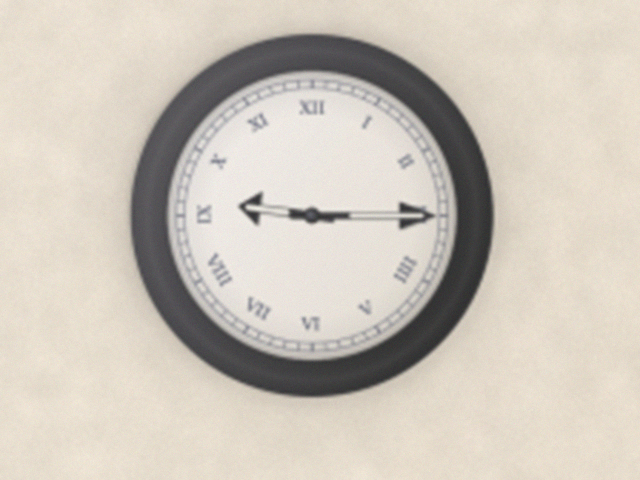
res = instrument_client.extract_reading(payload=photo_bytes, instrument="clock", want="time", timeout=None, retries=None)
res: 9:15
